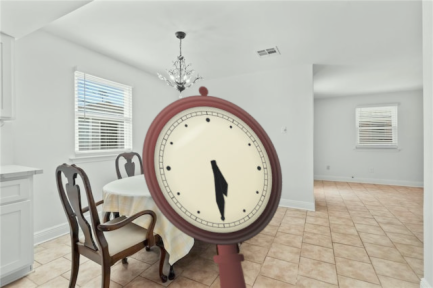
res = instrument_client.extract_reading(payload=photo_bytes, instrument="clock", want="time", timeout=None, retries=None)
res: 5:30
